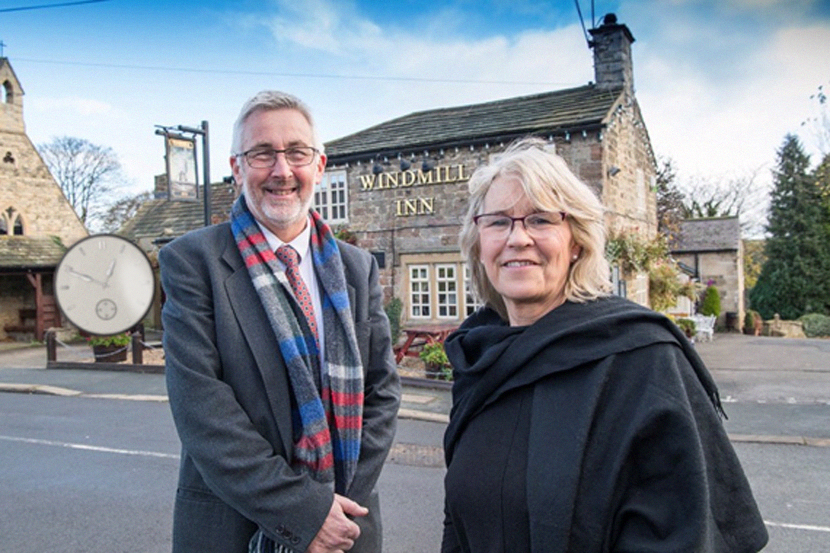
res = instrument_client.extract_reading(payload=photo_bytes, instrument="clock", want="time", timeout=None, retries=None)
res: 12:49
